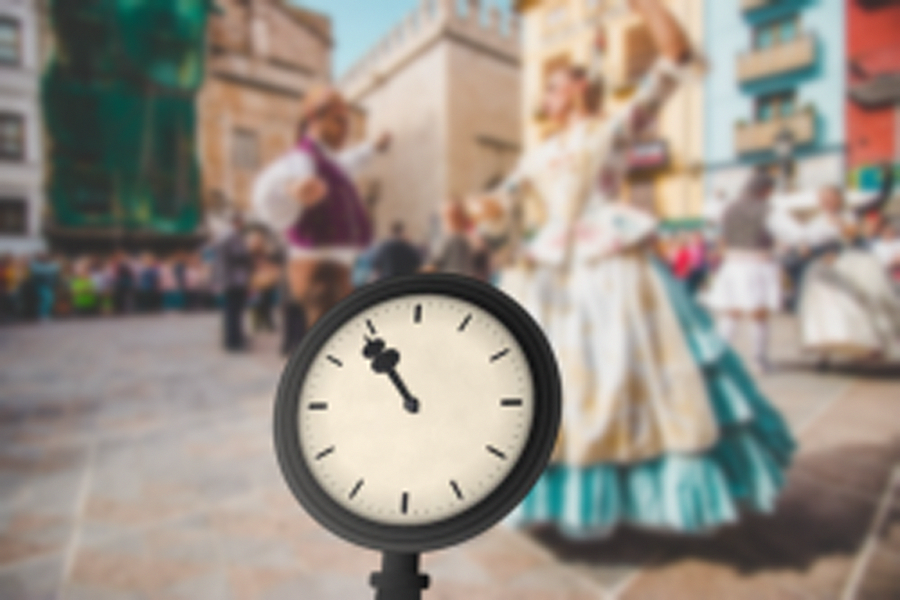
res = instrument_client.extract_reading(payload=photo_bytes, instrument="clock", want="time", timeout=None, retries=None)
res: 10:54
